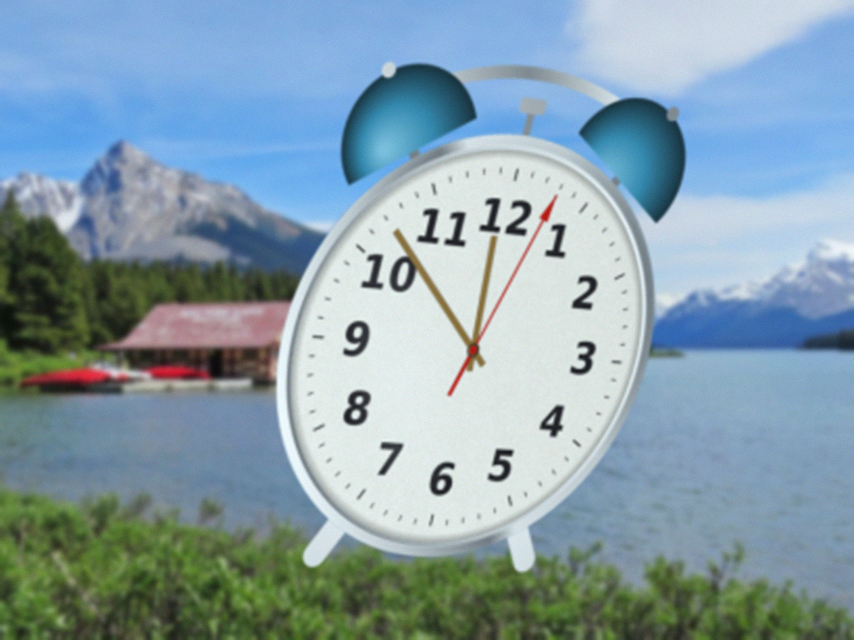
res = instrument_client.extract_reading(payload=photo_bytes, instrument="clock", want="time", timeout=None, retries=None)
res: 11:52:03
